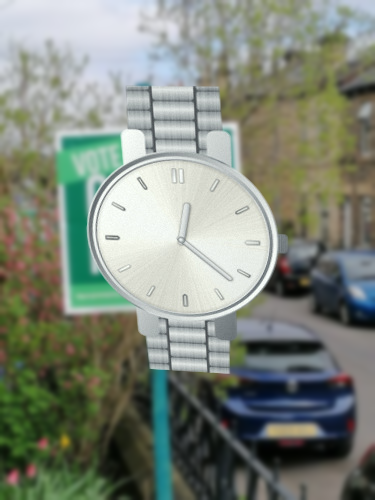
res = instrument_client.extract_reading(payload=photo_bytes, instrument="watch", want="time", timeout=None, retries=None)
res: 12:22
